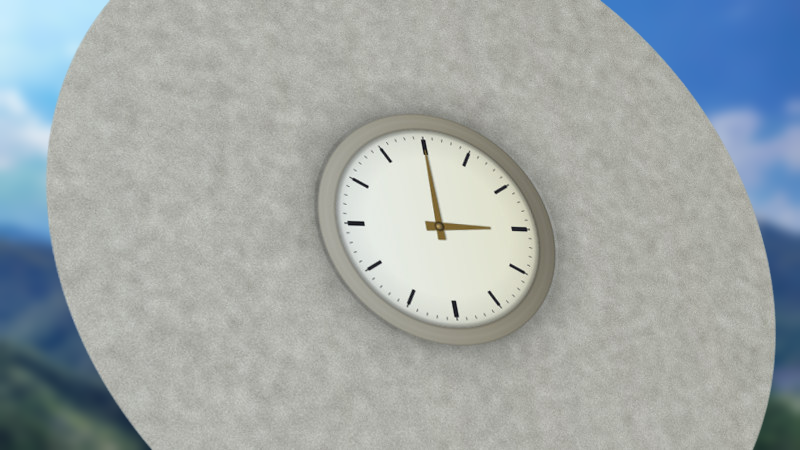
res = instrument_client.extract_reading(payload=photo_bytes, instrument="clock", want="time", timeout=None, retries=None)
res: 3:00
